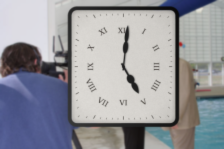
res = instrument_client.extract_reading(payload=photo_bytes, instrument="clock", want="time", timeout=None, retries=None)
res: 5:01
